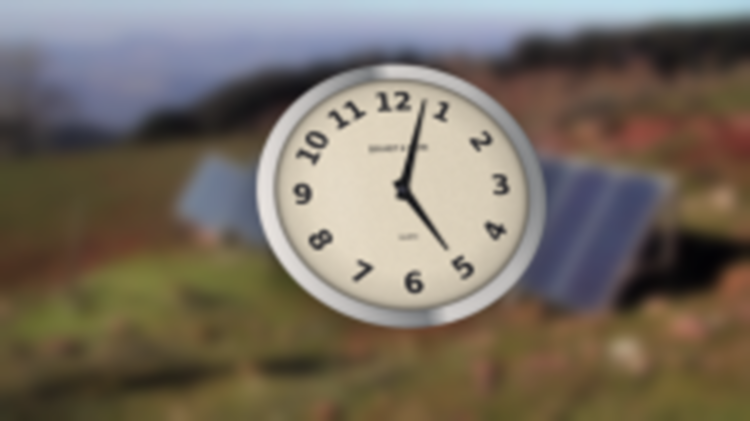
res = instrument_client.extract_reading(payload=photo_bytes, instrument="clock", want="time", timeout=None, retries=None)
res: 5:03
